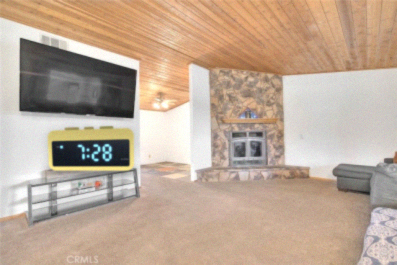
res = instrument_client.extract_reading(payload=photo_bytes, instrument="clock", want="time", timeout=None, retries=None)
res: 7:28
